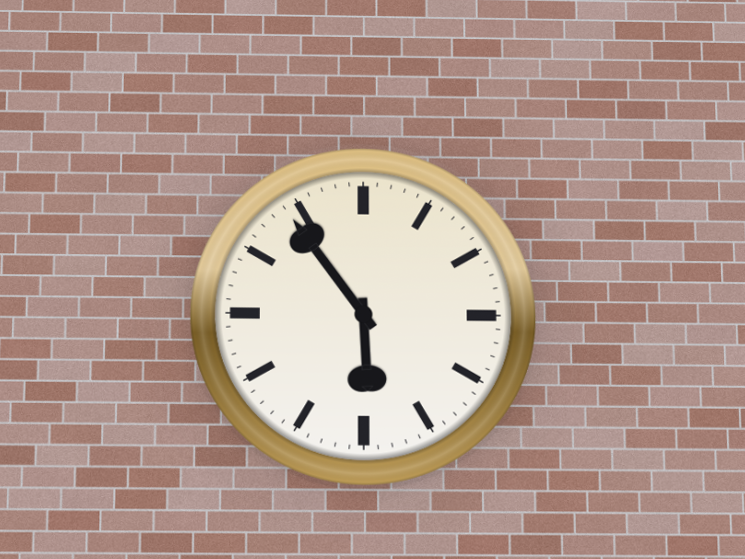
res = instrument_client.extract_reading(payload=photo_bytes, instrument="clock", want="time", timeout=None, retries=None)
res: 5:54
